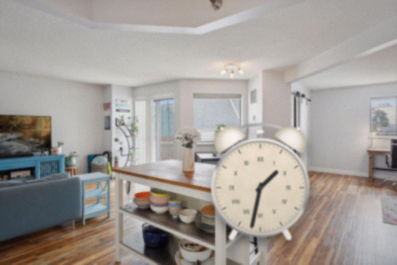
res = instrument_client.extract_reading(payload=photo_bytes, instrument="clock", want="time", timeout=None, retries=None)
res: 1:32
